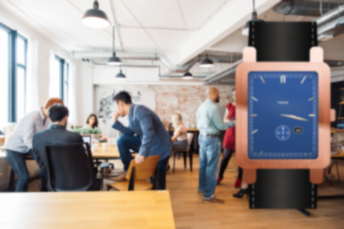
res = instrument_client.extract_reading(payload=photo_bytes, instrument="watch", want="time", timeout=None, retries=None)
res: 3:17
